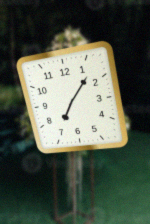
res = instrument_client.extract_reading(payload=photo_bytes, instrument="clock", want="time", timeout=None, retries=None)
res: 7:07
